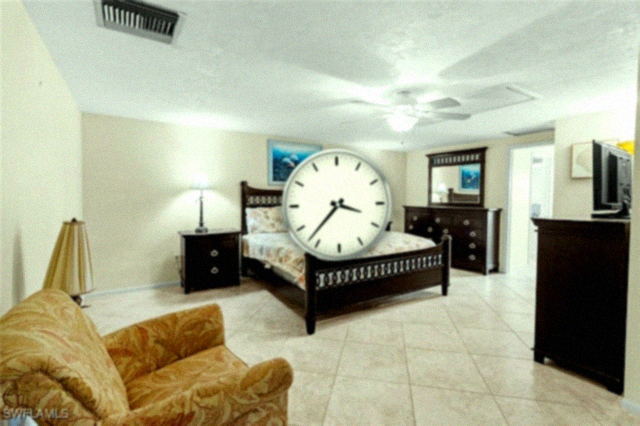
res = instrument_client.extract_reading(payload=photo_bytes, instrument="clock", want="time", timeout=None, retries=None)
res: 3:37
